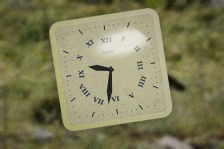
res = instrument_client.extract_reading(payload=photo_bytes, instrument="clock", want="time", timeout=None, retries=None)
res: 9:32
